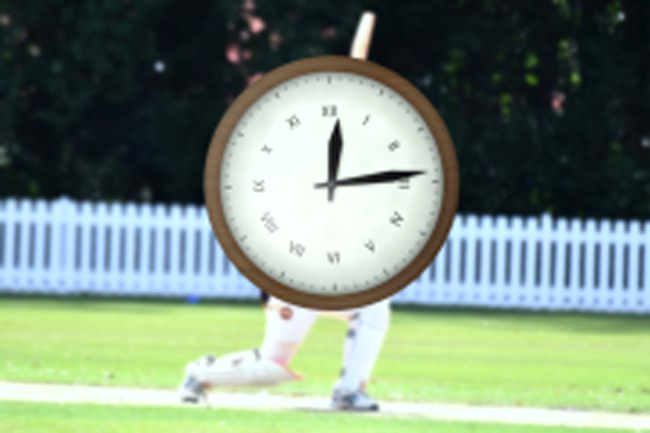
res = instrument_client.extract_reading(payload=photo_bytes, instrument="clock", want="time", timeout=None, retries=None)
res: 12:14
